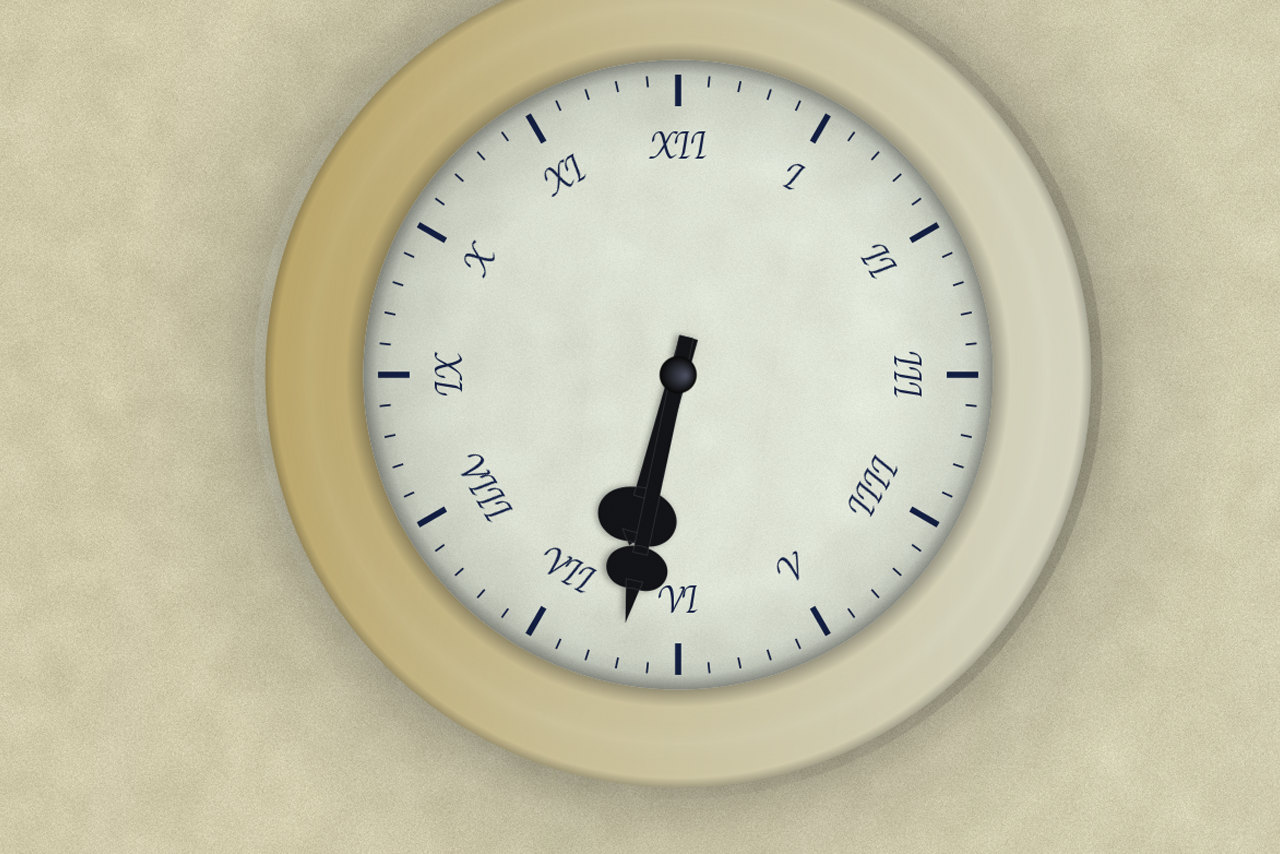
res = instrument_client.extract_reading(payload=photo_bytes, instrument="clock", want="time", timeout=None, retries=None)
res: 6:32
